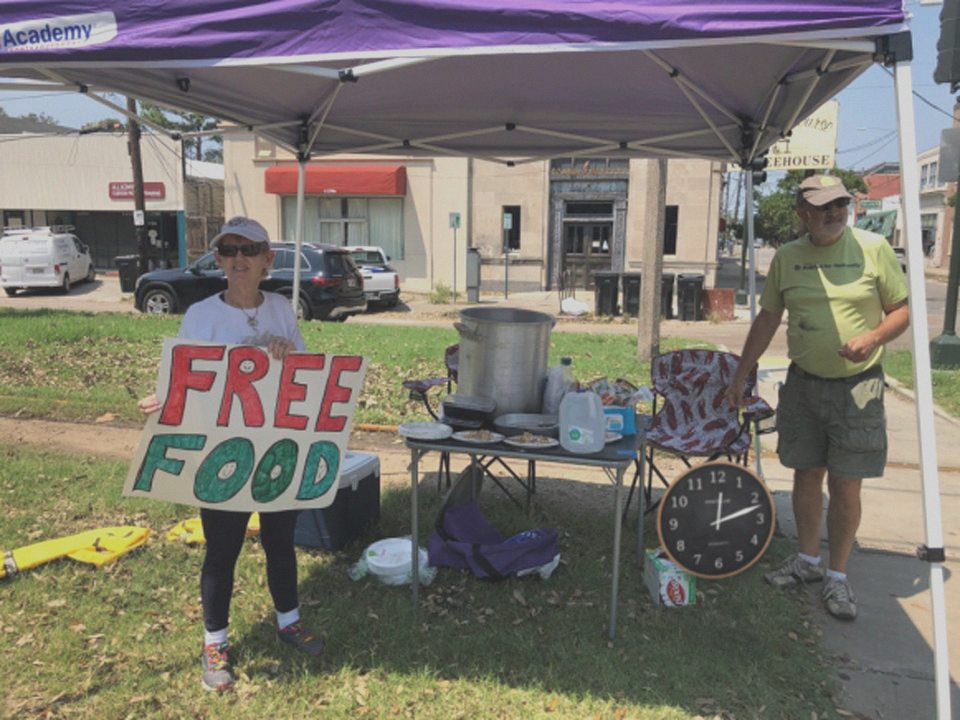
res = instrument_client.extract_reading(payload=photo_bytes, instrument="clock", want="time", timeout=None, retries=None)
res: 12:12
